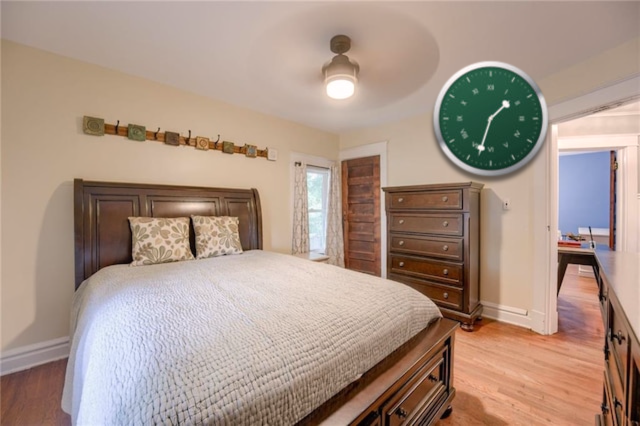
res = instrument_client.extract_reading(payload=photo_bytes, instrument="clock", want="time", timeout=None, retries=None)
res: 1:33
